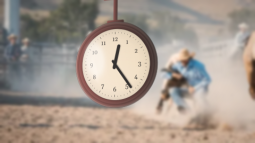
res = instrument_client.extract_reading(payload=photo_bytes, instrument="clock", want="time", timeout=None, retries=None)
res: 12:24
